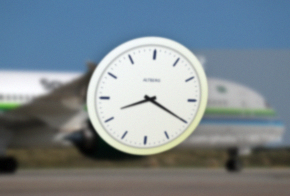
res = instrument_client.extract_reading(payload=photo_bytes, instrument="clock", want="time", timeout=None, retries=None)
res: 8:20
